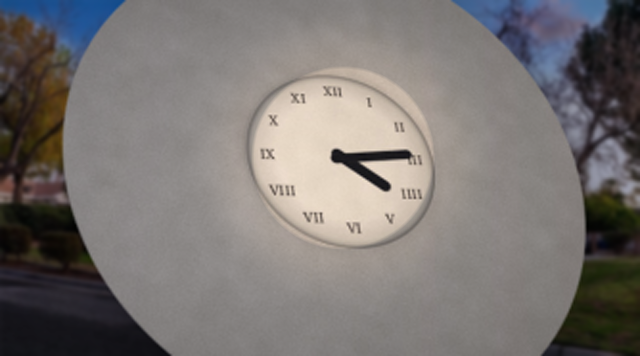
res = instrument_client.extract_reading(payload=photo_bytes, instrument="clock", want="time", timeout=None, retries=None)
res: 4:14
